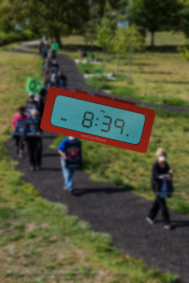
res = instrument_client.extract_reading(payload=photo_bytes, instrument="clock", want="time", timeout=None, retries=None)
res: 8:39
